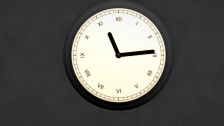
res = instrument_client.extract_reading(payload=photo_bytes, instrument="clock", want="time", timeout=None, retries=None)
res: 11:14
